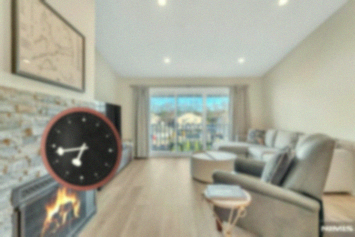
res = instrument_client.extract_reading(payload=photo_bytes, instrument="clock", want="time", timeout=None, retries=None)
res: 6:43
